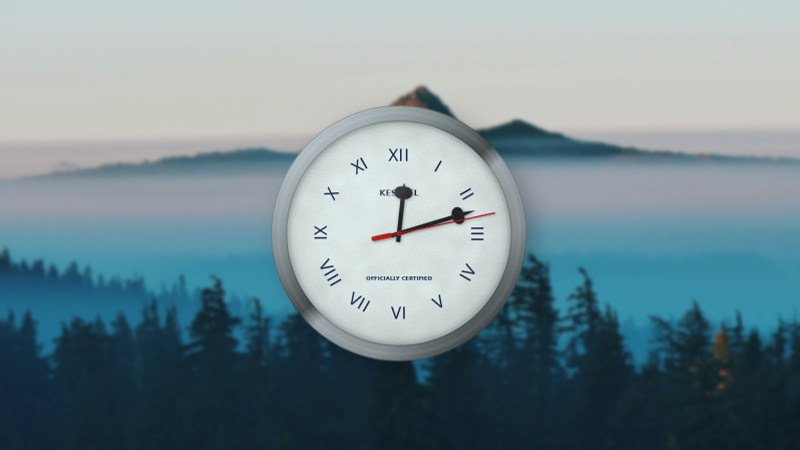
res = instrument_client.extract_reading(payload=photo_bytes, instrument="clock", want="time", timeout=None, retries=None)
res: 12:12:13
